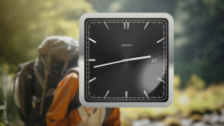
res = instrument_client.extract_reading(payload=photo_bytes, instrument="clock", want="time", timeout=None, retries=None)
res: 2:43
